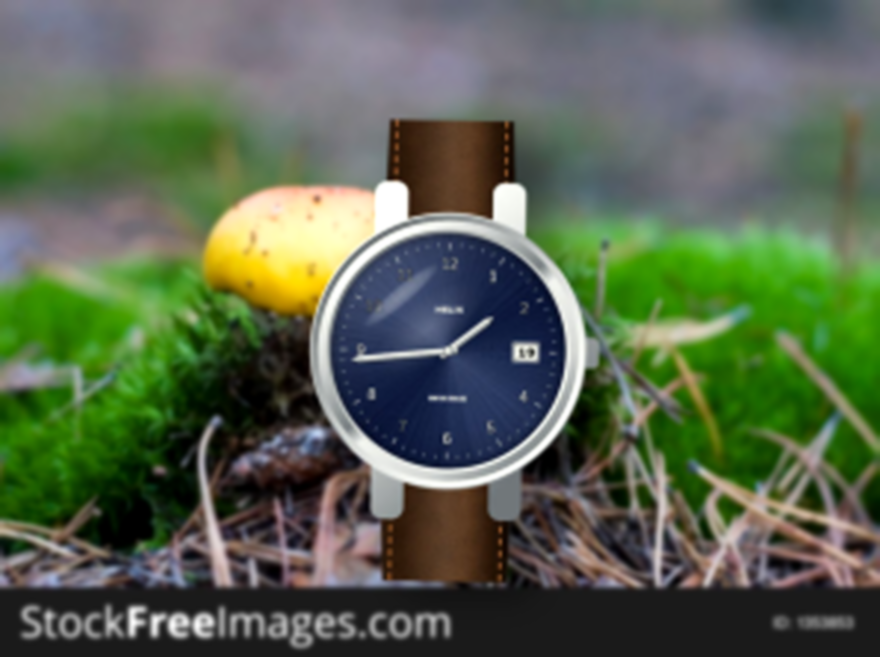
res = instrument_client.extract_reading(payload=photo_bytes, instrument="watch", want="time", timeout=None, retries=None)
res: 1:44
